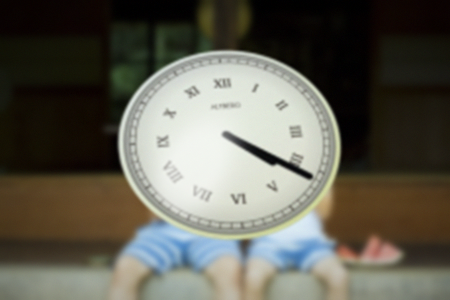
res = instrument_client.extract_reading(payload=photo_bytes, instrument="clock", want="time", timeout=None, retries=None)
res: 4:21
